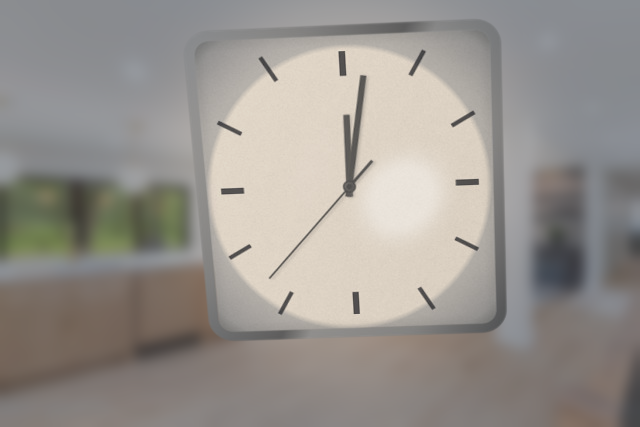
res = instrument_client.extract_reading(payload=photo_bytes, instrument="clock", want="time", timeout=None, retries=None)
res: 12:01:37
